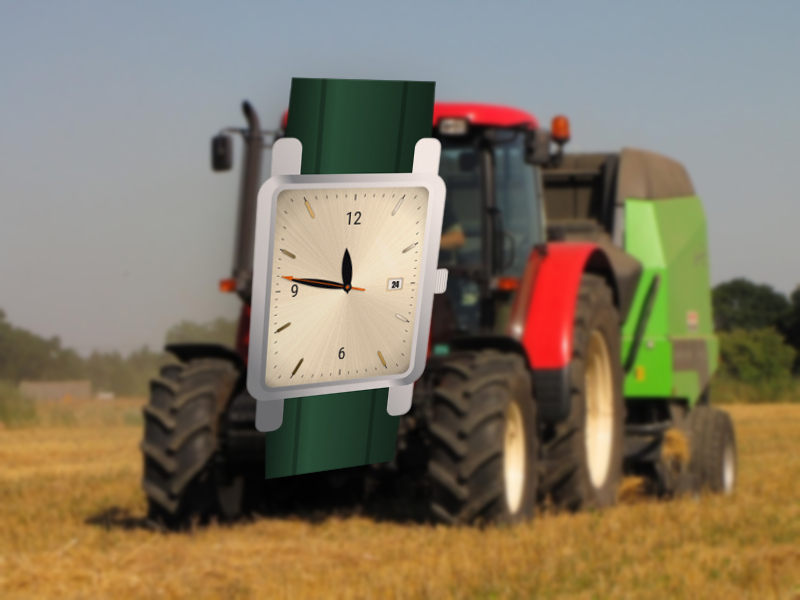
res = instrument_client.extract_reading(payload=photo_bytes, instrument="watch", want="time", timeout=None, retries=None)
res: 11:46:47
